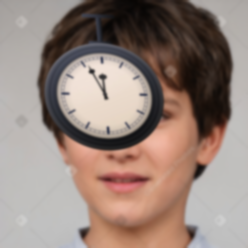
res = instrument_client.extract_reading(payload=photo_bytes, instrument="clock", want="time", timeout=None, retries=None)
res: 11:56
